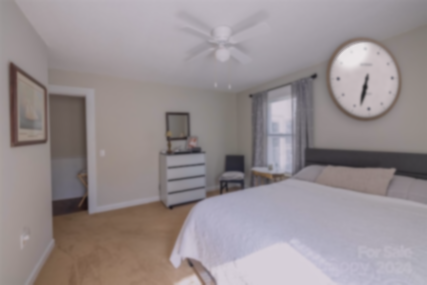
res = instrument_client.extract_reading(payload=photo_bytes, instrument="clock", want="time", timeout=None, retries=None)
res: 6:33
